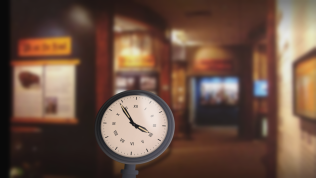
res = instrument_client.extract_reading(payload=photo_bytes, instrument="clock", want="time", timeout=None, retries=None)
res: 3:54
